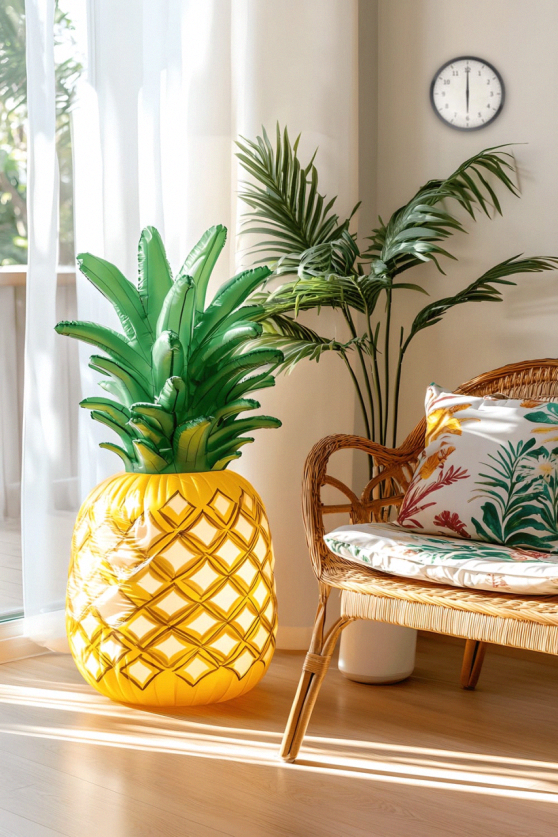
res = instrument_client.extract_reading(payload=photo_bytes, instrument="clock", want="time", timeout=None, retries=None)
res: 6:00
